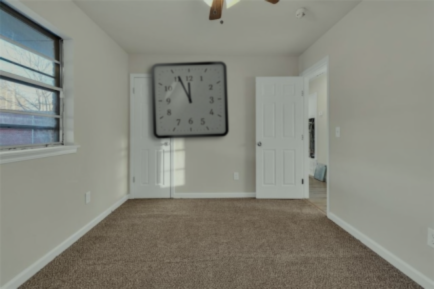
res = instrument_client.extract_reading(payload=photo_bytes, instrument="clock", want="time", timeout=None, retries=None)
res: 11:56
